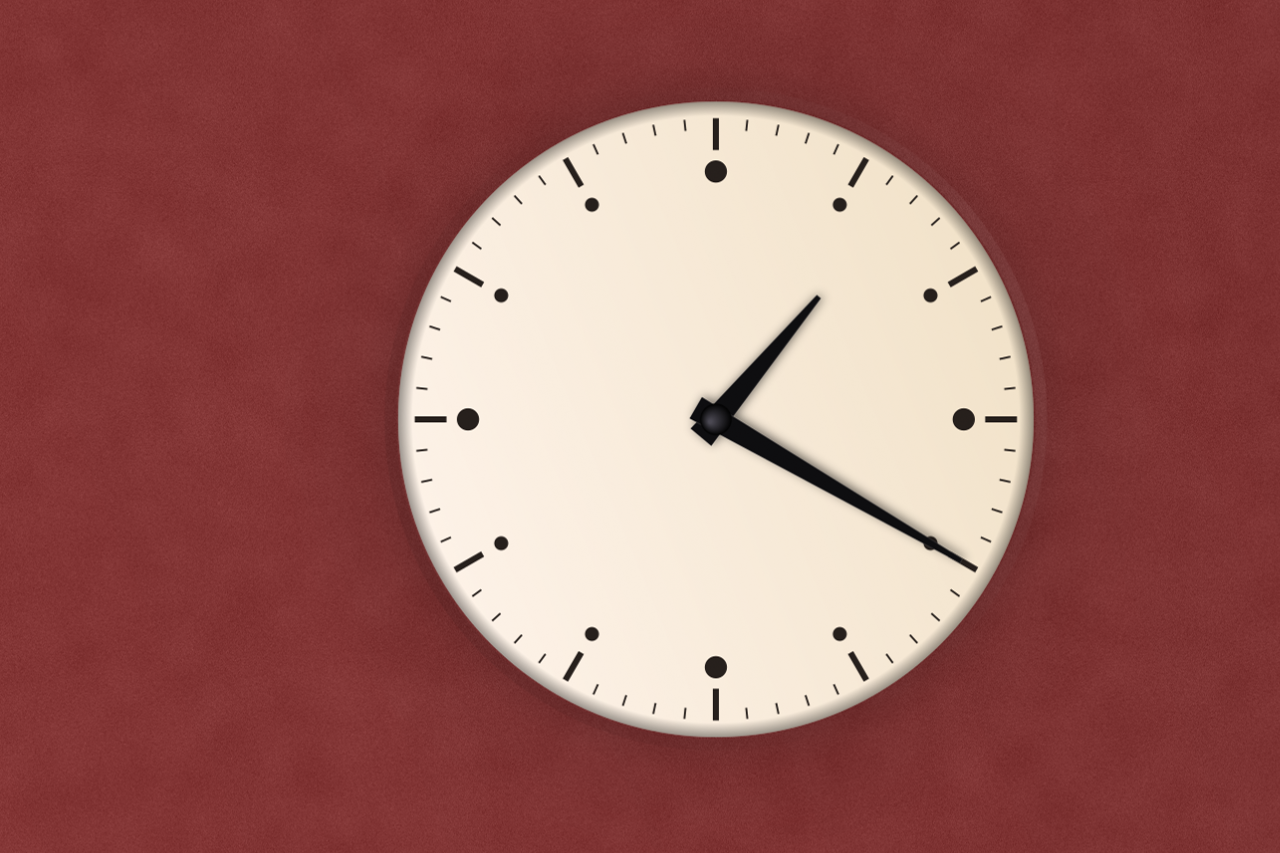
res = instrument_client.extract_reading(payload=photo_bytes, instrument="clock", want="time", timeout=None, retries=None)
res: 1:20
